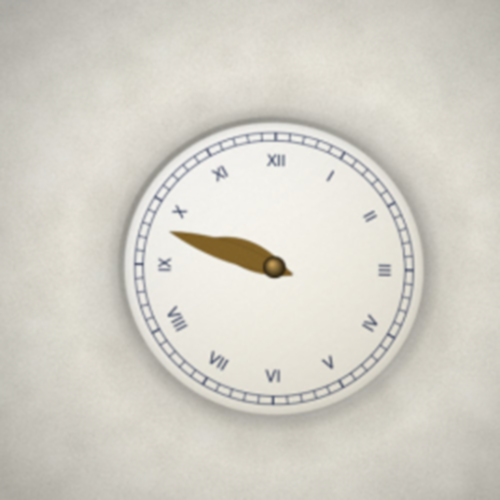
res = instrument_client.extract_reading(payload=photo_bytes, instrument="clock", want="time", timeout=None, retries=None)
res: 9:48
